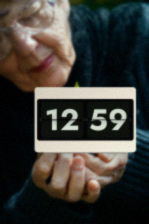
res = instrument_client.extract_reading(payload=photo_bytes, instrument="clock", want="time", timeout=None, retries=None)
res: 12:59
